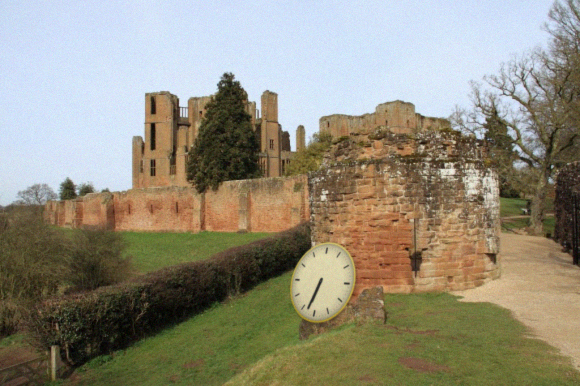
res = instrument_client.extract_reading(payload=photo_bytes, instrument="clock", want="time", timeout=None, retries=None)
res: 6:33
